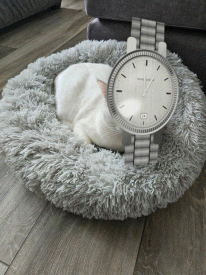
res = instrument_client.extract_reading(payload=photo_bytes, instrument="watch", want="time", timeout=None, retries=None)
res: 12:59
